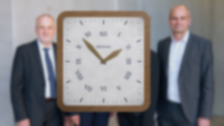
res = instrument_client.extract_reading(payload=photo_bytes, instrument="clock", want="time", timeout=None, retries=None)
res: 1:53
